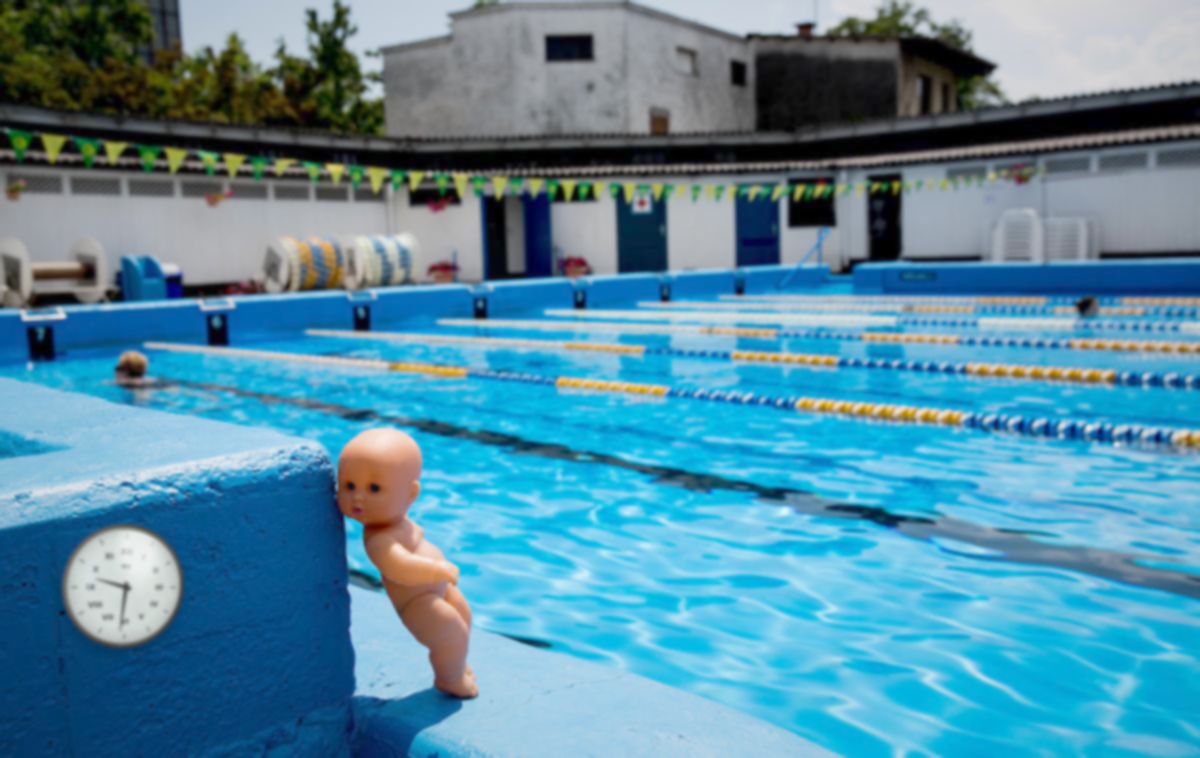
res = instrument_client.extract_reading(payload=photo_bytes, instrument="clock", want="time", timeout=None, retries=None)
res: 9:31
